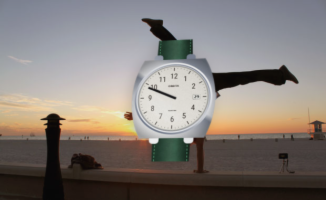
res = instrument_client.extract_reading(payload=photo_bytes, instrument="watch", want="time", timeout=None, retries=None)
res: 9:49
